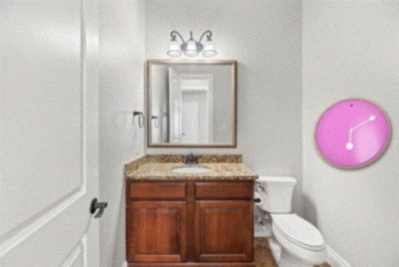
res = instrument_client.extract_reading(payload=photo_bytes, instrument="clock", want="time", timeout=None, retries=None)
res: 6:10
